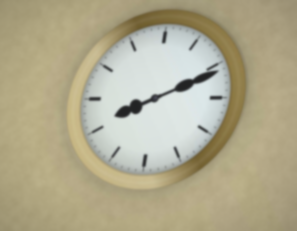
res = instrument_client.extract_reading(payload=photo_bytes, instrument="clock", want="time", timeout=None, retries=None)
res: 8:11
